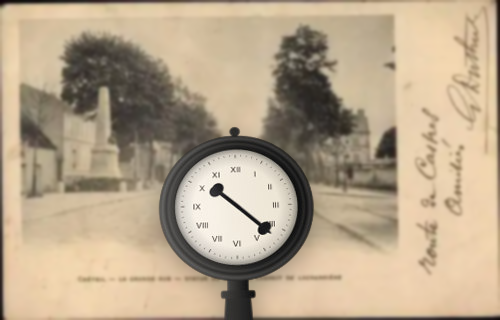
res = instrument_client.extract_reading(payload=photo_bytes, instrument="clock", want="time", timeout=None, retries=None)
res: 10:22
